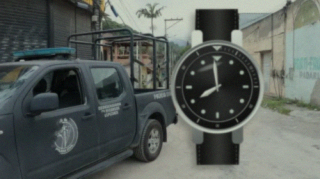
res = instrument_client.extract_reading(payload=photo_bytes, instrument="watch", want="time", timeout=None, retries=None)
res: 7:59
